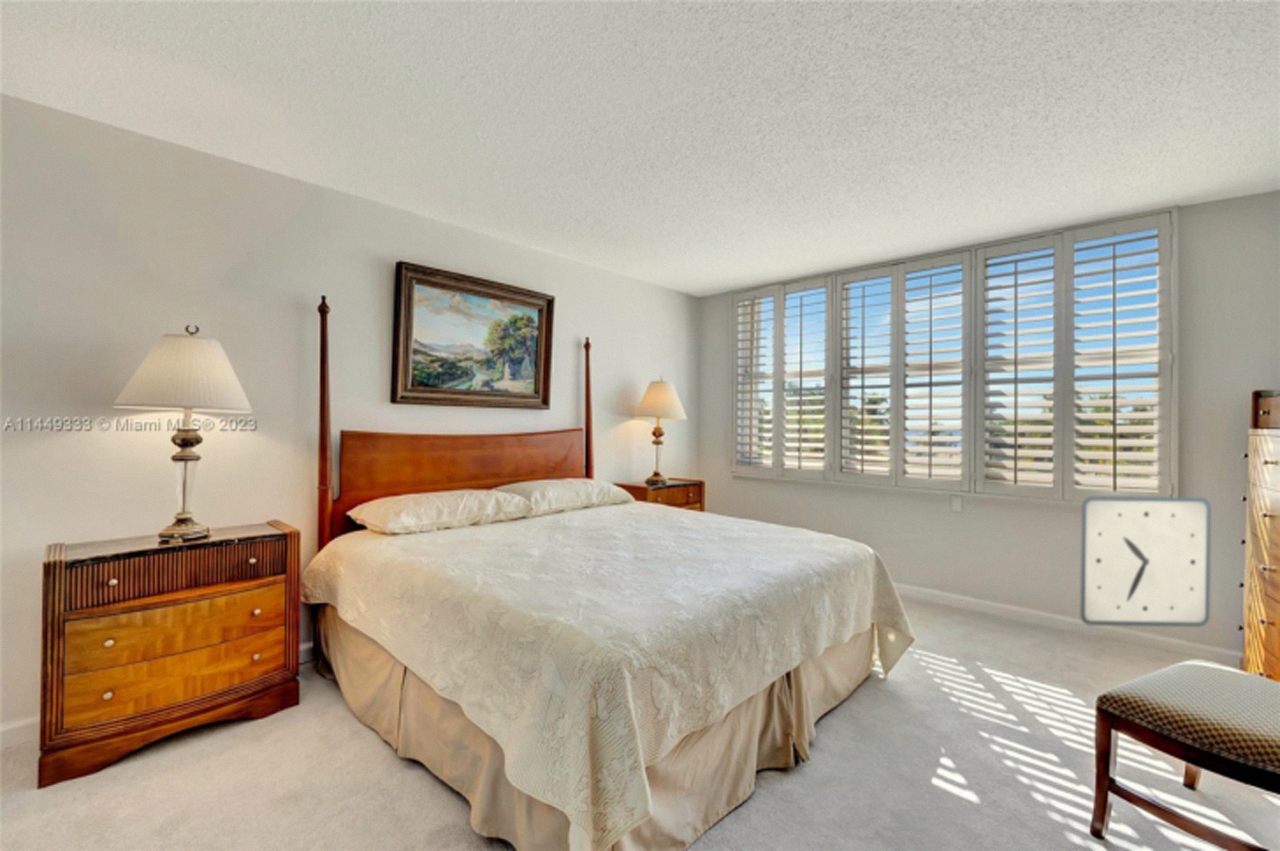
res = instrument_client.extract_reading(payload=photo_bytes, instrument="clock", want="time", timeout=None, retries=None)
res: 10:34
